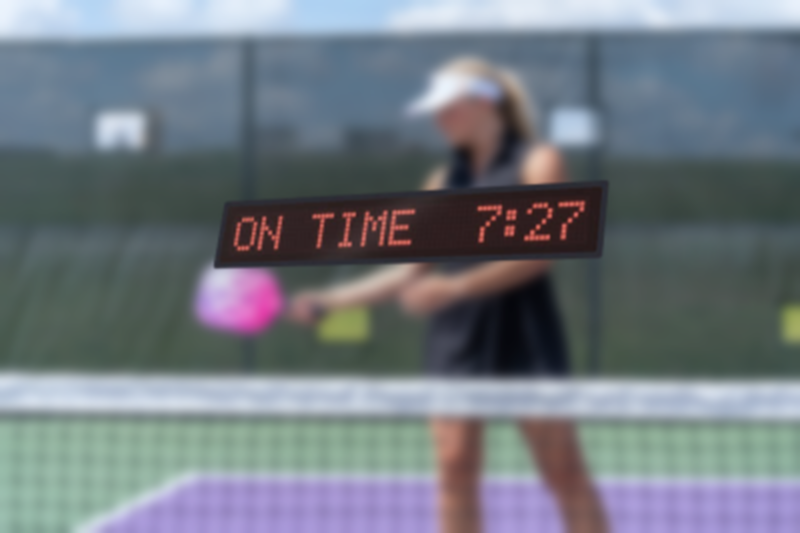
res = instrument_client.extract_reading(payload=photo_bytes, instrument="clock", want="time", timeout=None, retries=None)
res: 7:27
